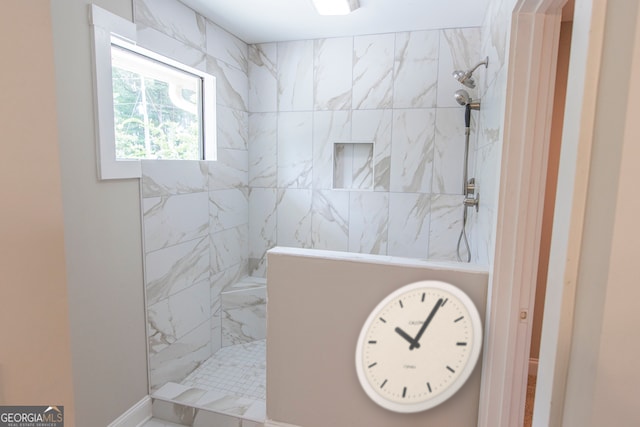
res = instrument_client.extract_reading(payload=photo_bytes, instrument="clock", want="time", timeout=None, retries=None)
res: 10:04
